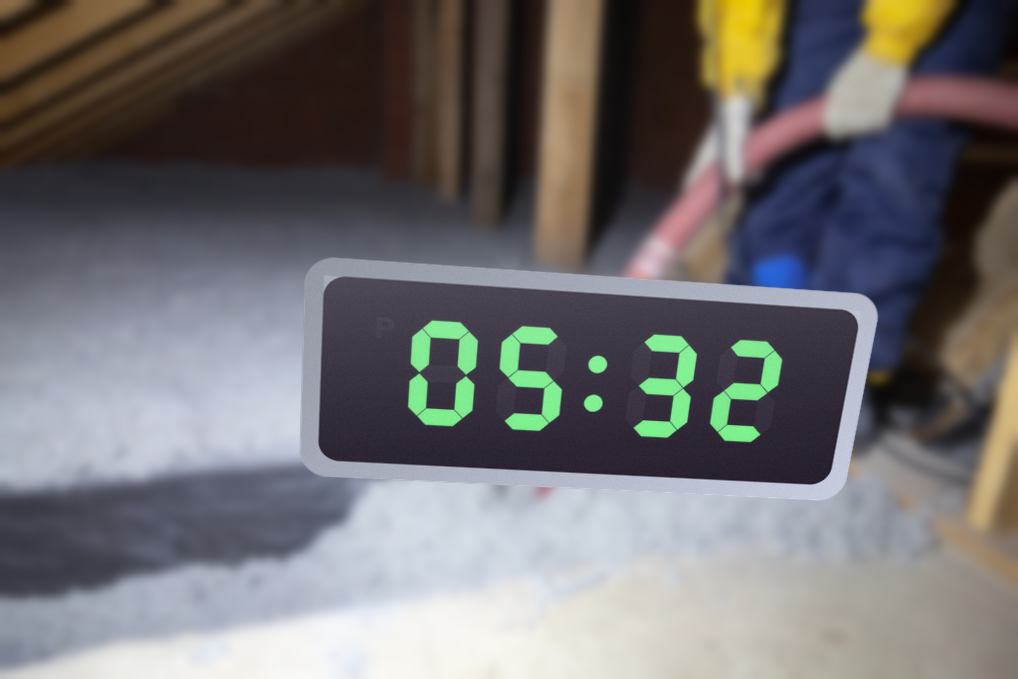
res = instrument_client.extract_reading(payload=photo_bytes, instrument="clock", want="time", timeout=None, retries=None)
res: 5:32
